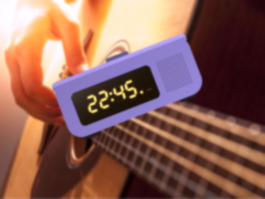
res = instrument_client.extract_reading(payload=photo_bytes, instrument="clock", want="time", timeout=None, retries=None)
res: 22:45
